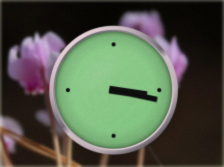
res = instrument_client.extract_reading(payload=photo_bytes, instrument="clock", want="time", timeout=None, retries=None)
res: 3:17
